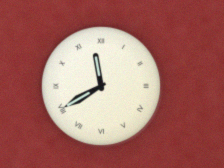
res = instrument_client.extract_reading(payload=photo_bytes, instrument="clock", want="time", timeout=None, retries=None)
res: 11:40
